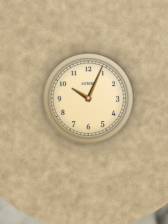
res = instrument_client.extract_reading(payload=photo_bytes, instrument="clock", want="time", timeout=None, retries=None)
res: 10:04
